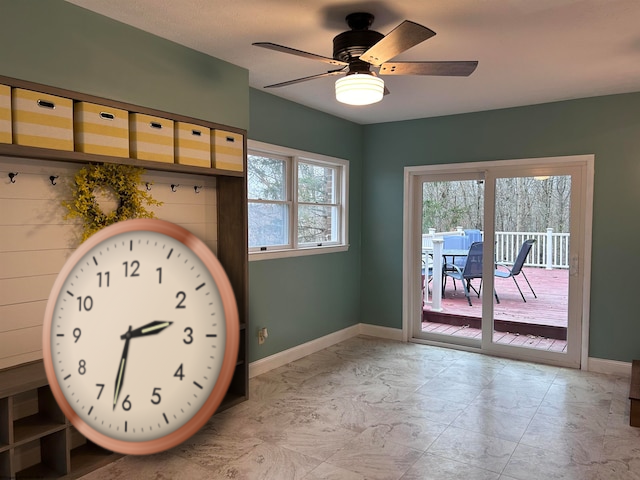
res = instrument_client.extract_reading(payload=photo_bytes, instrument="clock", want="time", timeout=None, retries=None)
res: 2:32
